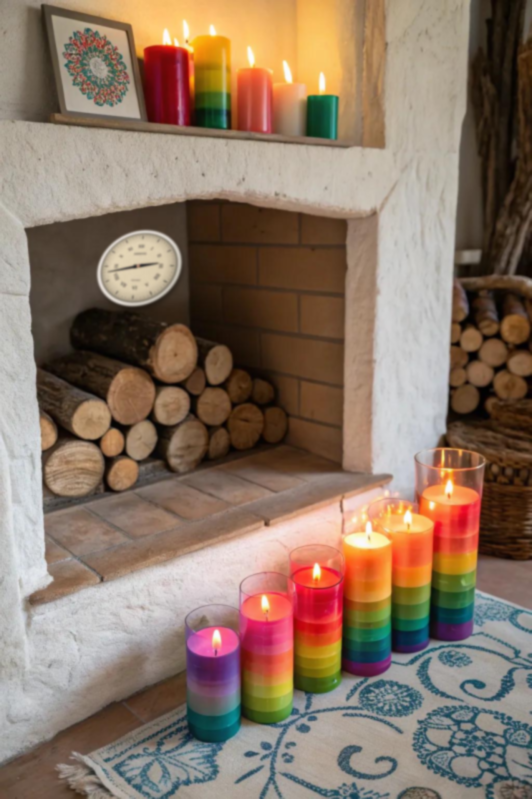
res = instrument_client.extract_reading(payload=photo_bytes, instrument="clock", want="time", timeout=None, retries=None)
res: 2:43
